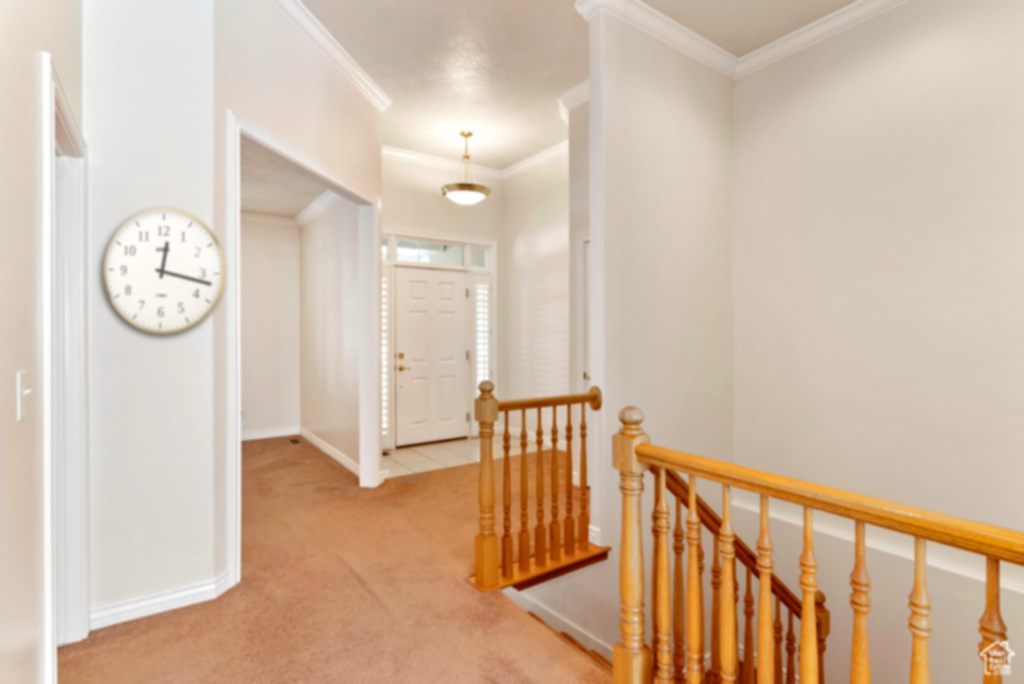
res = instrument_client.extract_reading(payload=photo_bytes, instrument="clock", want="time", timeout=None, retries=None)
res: 12:17
